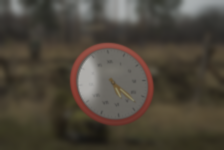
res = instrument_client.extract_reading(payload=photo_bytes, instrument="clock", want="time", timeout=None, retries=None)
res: 5:23
